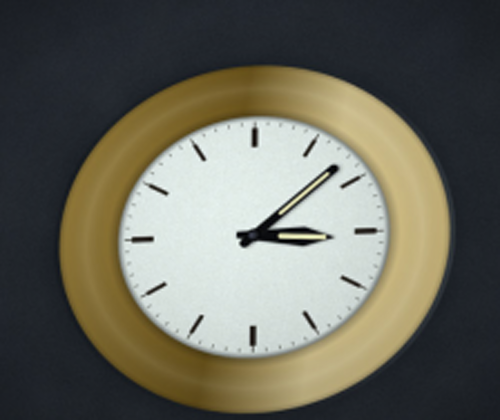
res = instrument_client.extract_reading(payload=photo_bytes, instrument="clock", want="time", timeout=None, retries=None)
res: 3:08
